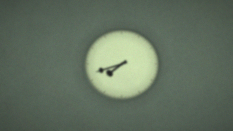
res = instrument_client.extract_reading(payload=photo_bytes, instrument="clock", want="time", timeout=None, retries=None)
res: 7:42
